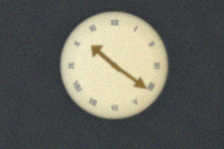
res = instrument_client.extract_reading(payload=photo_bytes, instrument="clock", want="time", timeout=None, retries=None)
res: 10:21
